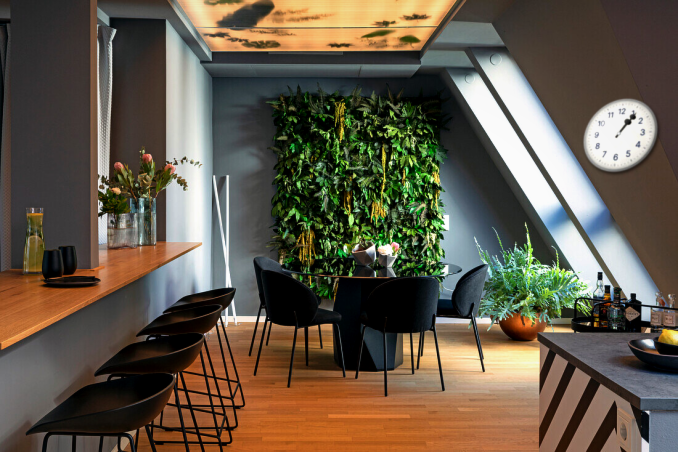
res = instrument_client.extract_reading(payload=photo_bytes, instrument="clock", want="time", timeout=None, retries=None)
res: 1:06
